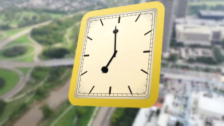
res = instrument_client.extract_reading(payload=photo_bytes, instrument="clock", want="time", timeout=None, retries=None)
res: 6:59
